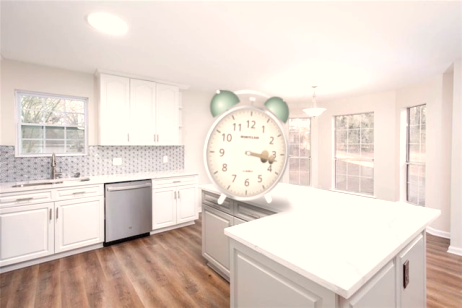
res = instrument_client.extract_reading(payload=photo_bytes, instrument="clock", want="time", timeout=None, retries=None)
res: 3:17
